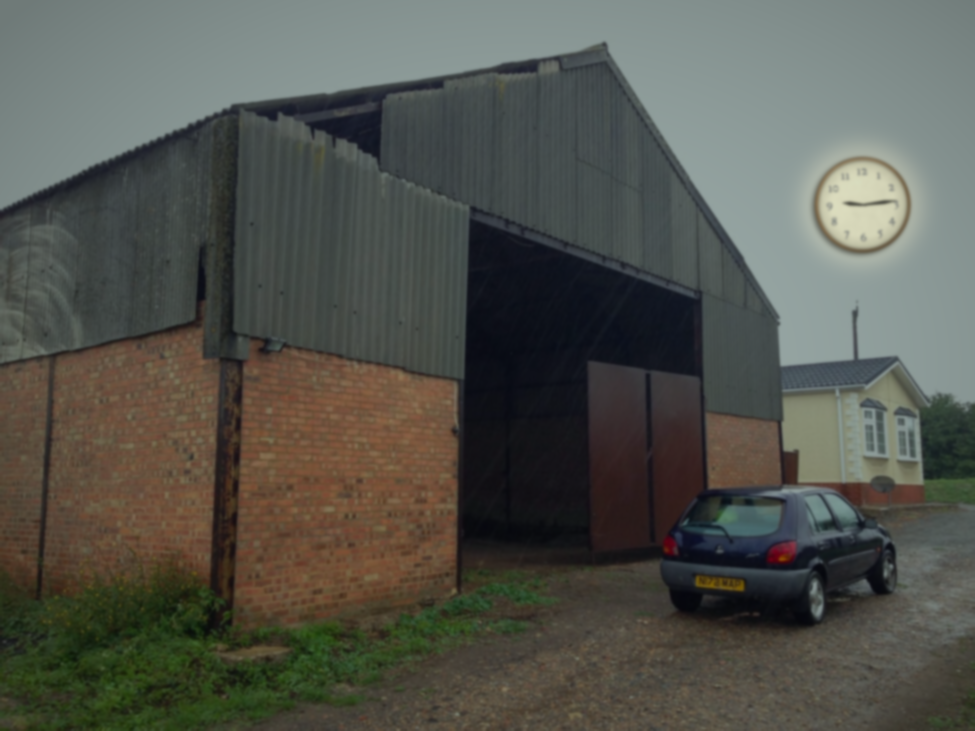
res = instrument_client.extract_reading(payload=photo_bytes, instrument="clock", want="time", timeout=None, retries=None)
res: 9:14
